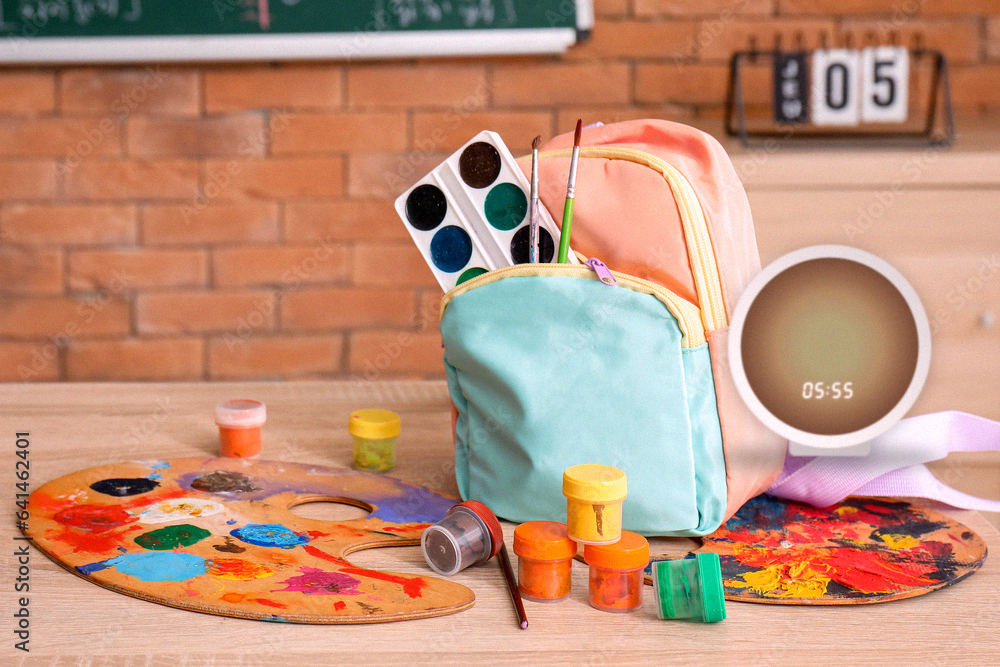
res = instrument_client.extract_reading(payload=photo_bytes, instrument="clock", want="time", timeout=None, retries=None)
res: 5:55
